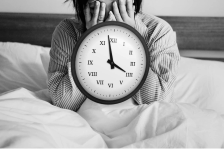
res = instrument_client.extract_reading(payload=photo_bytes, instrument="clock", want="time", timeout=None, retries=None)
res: 3:58
